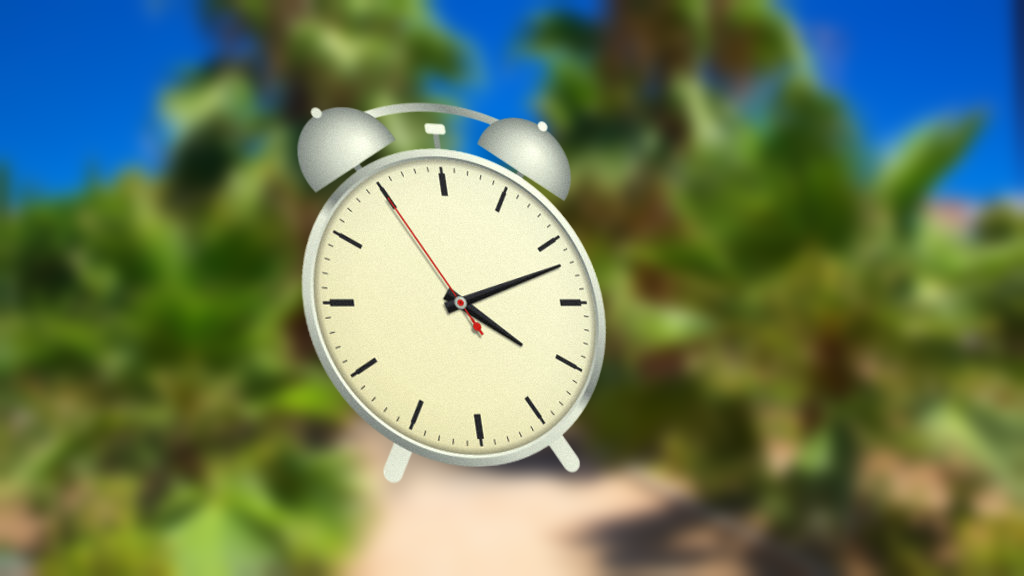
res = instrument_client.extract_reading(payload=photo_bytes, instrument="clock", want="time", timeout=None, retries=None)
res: 4:11:55
